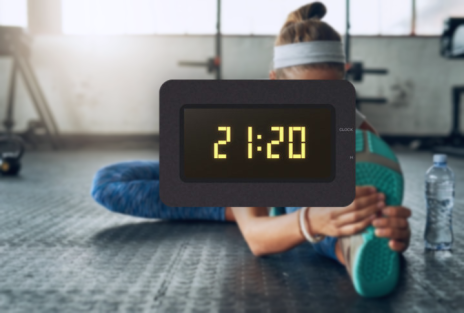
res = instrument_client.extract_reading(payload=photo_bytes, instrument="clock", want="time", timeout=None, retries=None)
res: 21:20
